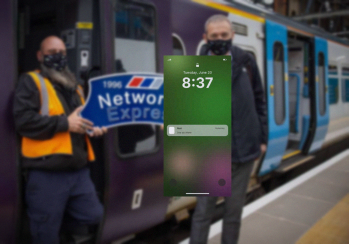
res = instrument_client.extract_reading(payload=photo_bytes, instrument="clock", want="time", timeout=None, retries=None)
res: 8:37
